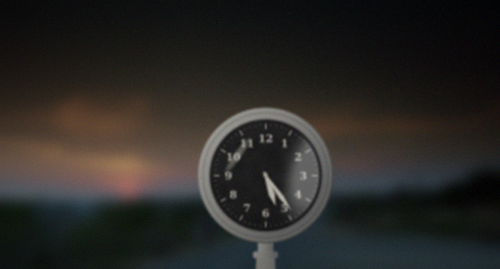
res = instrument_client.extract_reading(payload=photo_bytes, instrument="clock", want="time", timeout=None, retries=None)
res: 5:24
